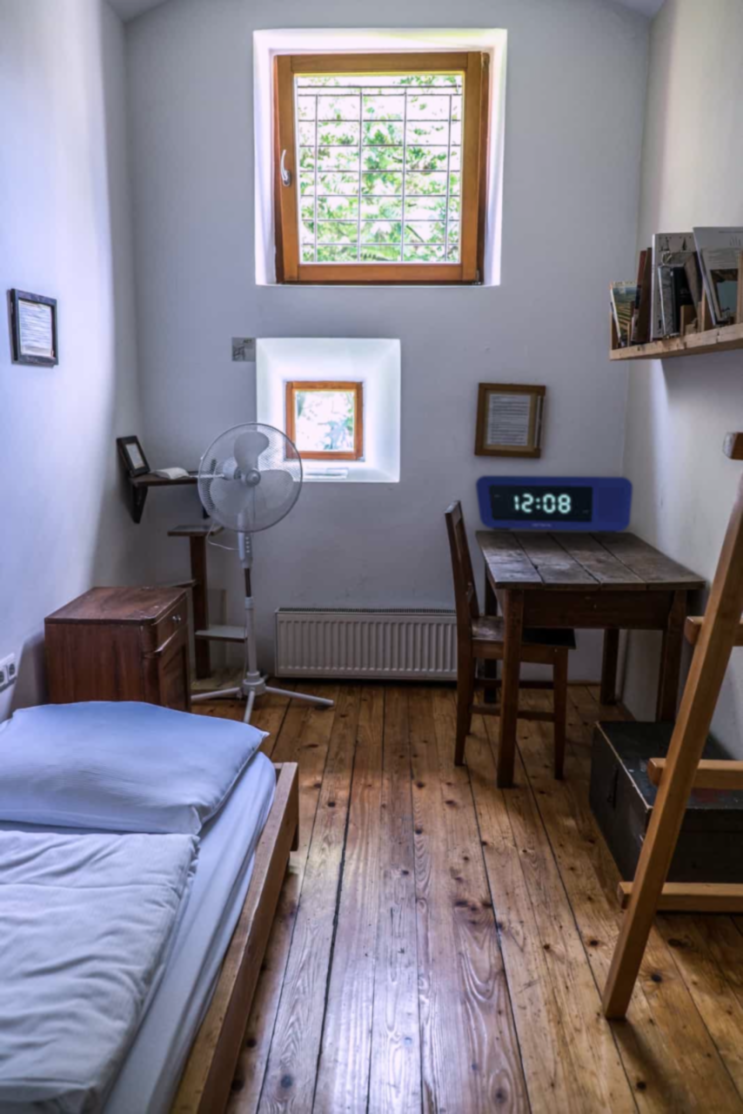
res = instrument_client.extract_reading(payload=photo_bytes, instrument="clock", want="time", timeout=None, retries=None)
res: 12:08
